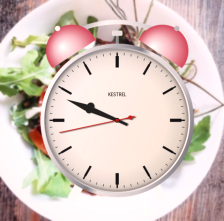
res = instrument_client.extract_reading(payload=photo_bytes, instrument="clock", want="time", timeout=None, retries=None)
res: 9:48:43
